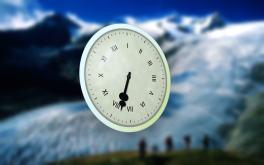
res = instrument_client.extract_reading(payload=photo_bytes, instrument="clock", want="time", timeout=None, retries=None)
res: 7:38
